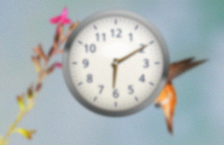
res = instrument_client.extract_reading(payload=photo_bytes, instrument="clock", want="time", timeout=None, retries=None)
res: 6:10
